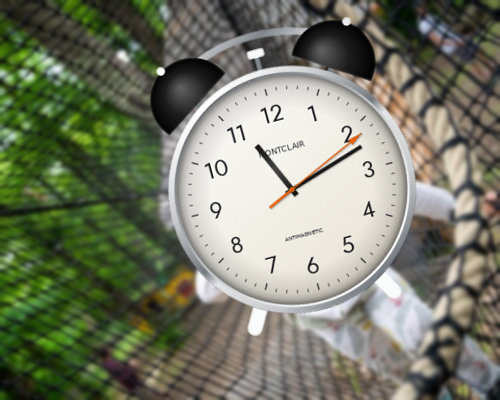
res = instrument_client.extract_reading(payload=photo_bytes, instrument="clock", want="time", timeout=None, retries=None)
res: 11:12:11
